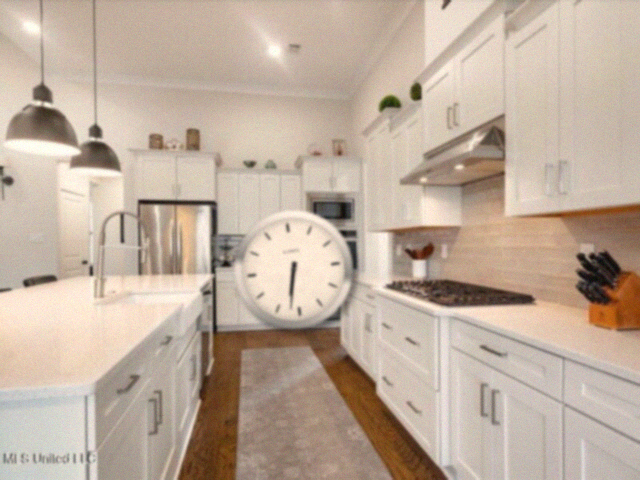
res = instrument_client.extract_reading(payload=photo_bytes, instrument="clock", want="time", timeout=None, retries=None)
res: 6:32
